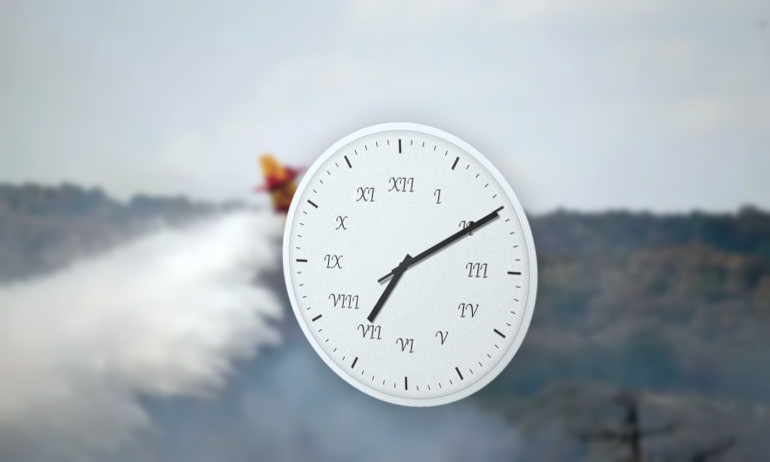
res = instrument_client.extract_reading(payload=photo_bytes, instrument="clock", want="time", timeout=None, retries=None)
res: 7:10:10
